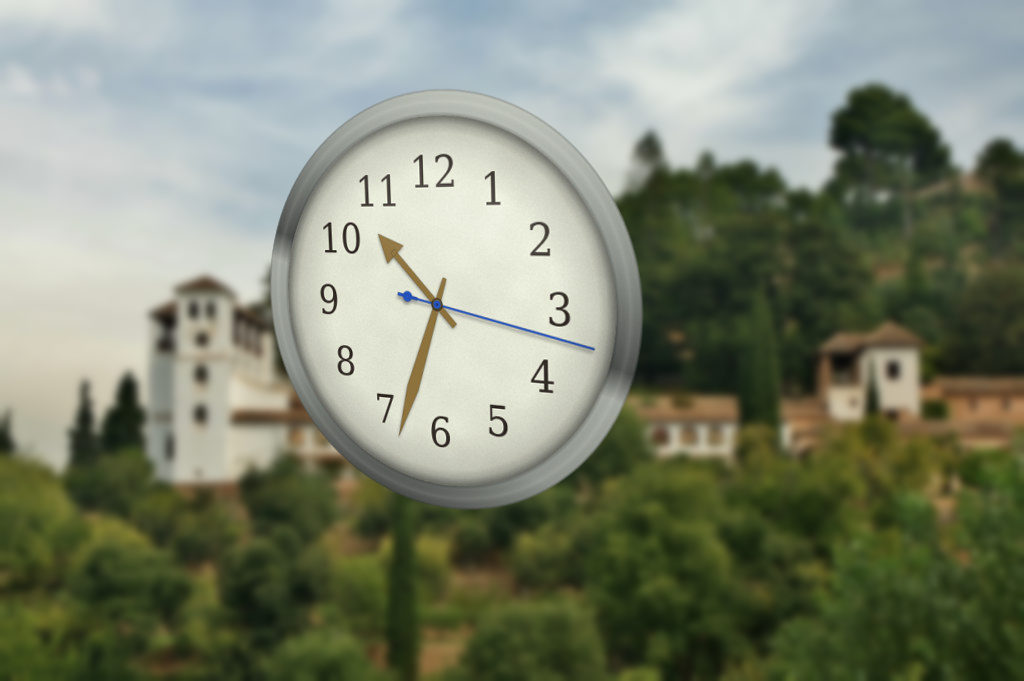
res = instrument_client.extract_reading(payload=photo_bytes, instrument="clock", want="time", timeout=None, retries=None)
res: 10:33:17
